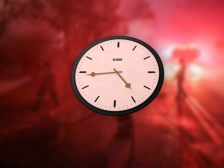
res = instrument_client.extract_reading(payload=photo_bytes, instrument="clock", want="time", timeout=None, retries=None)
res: 4:44
